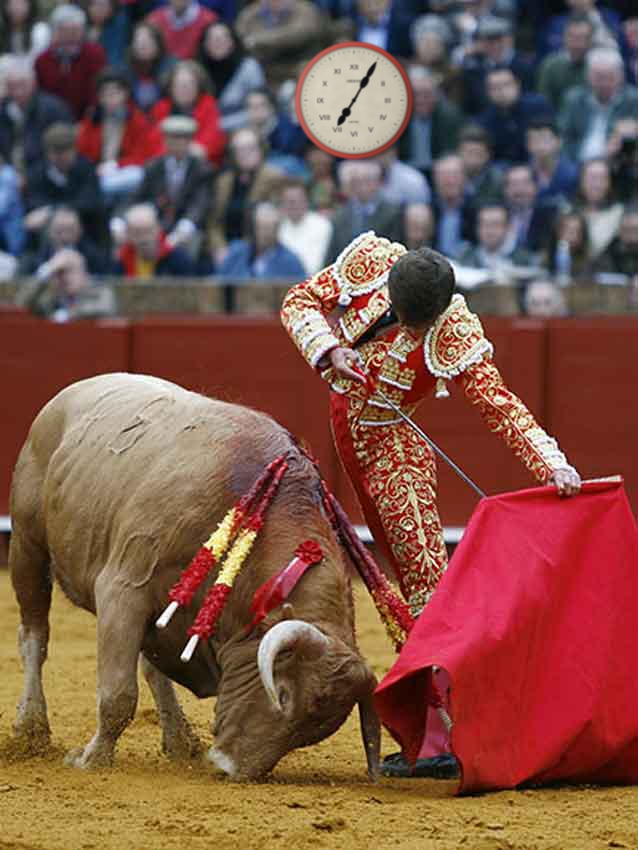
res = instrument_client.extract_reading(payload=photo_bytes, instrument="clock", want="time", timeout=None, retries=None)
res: 7:05
